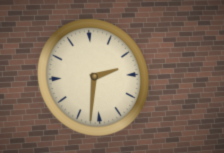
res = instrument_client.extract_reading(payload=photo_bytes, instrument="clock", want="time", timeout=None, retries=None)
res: 2:32
